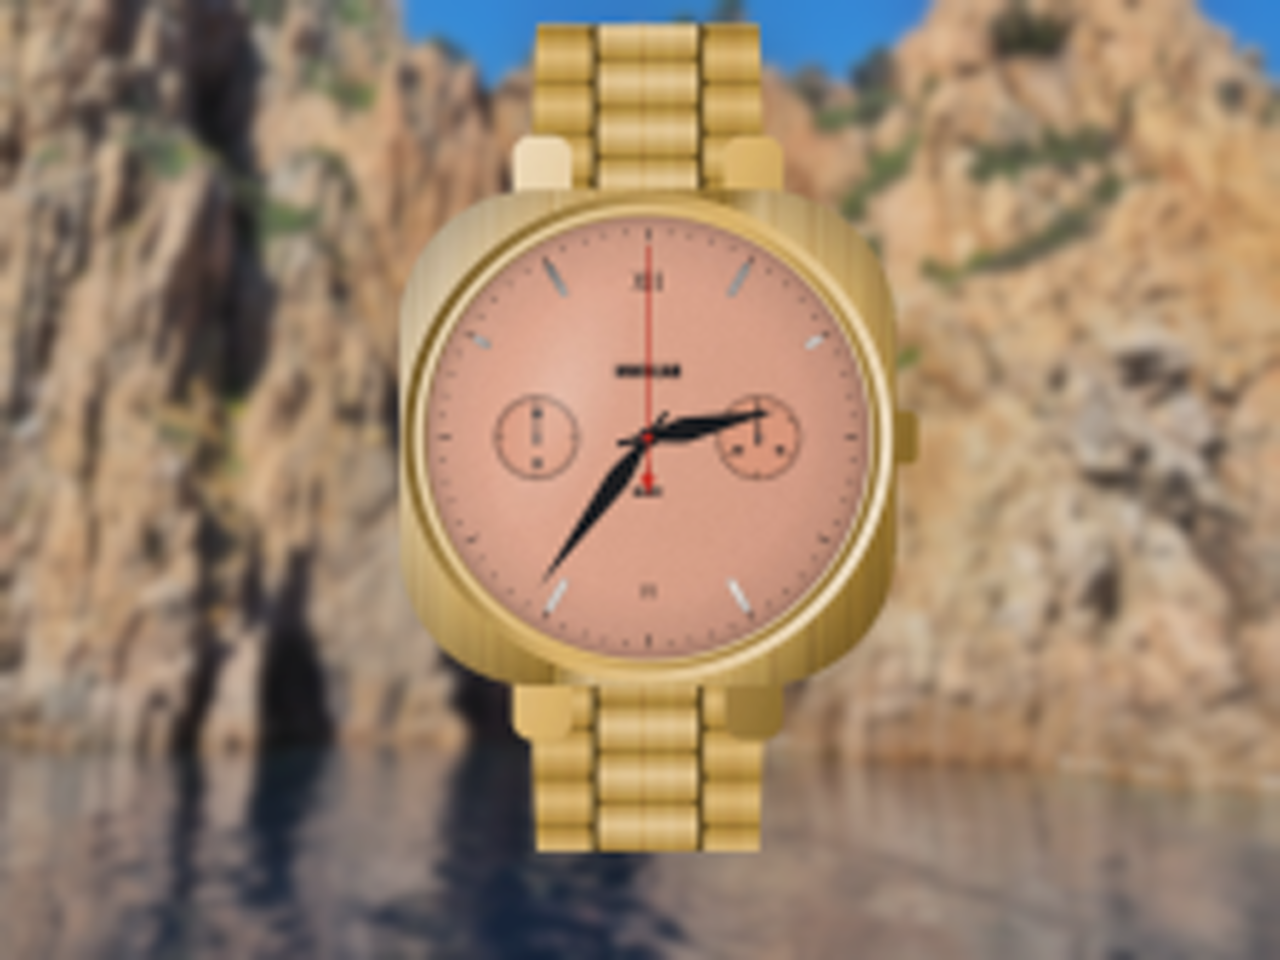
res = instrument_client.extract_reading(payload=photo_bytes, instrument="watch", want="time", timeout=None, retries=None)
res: 2:36
